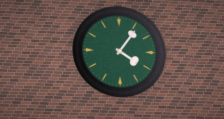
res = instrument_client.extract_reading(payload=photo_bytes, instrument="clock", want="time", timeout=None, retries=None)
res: 4:06
